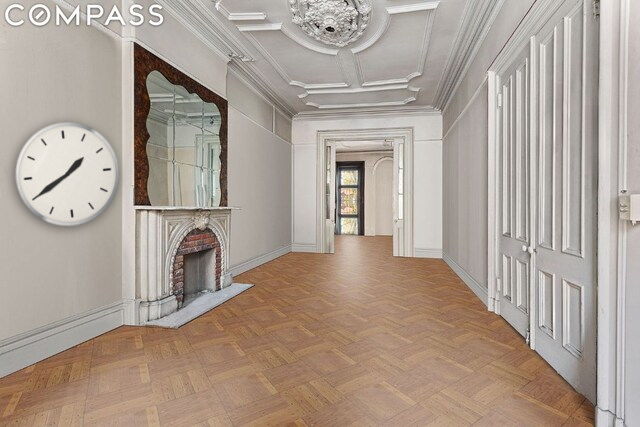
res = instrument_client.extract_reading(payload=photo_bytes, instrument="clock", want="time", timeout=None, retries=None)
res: 1:40
